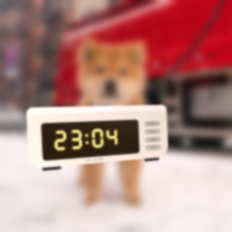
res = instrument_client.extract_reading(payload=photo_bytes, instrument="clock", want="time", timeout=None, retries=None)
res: 23:04
